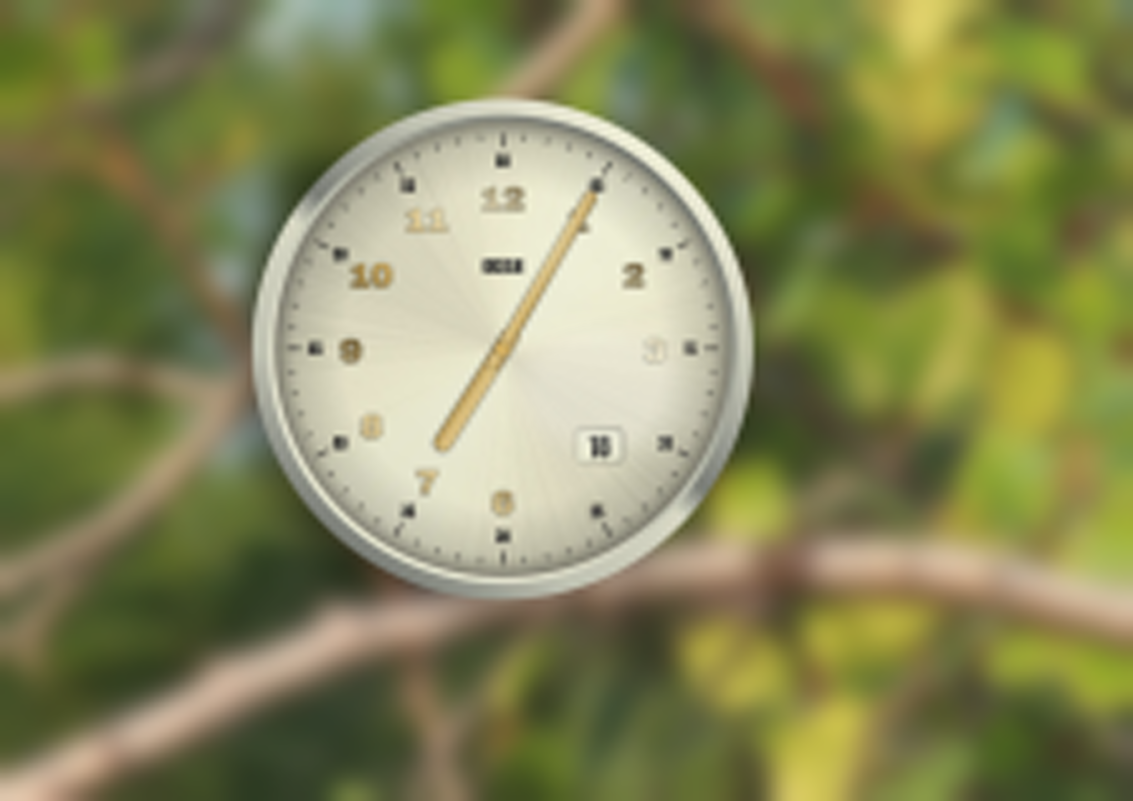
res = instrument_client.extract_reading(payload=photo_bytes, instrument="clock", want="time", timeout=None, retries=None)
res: 7:05
